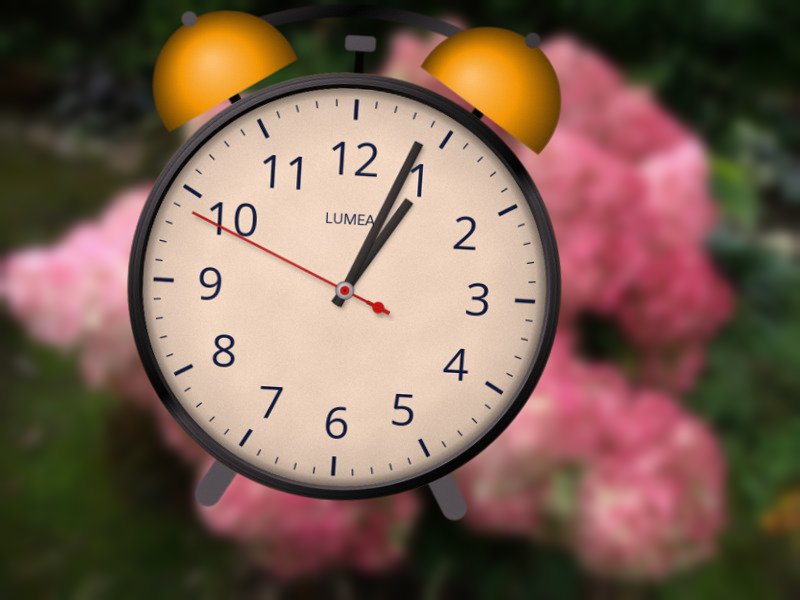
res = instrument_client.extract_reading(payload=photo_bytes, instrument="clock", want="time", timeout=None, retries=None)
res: 1:03:49
